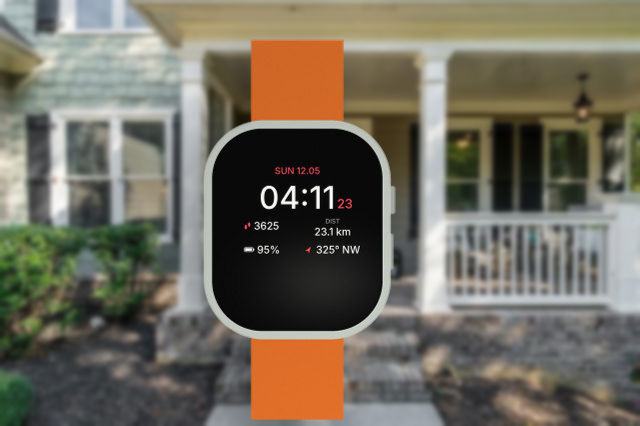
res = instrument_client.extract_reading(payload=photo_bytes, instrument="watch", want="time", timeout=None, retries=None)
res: 4:11:23
